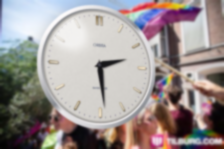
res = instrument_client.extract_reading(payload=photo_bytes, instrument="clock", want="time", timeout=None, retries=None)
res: 2:29
